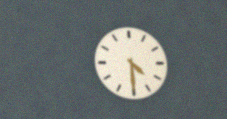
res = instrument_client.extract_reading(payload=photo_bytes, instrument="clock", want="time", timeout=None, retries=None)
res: 4:30
